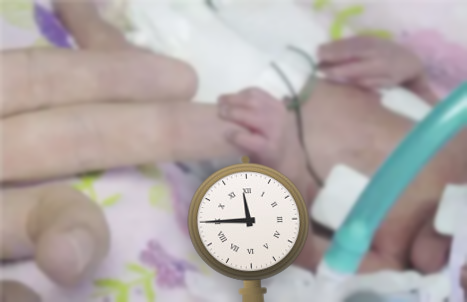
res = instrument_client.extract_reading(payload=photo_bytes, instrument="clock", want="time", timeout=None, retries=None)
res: 11:45
